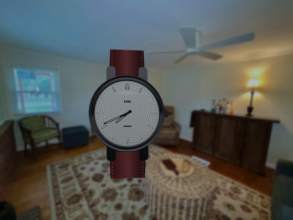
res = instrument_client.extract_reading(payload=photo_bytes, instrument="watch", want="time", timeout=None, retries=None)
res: 7:41
